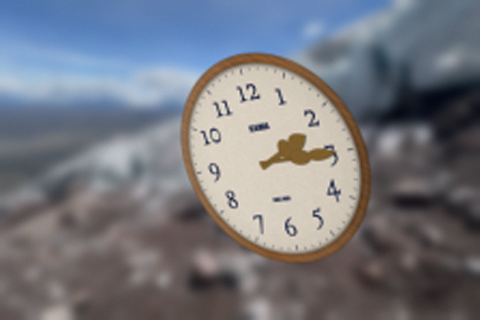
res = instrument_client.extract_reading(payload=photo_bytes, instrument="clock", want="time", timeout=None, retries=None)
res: 2:15
